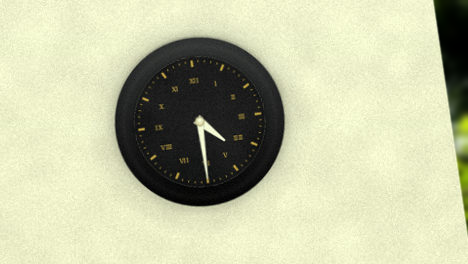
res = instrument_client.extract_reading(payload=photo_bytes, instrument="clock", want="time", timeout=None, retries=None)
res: 4:30
